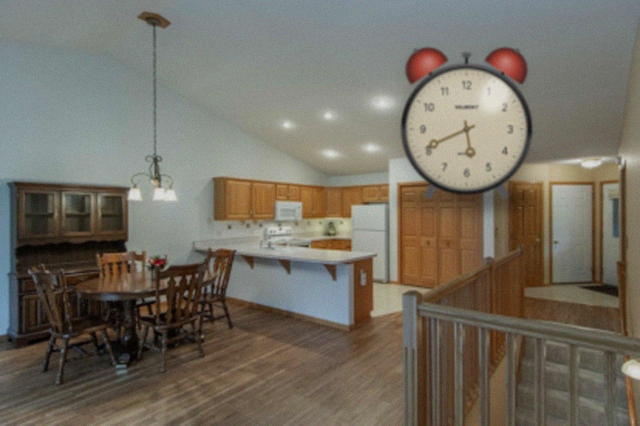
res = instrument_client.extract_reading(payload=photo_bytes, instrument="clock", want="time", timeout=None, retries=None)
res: 5:41
